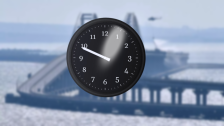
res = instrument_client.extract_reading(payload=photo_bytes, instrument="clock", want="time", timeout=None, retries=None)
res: 9:49
